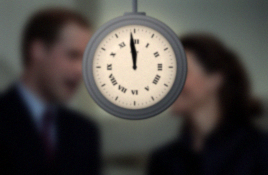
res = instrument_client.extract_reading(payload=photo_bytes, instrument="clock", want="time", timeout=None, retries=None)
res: 11:59
